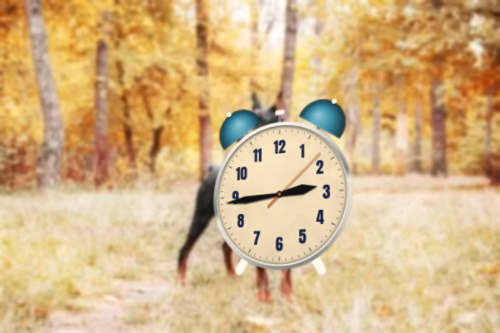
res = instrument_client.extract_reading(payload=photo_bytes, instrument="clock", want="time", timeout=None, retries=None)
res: 2:44:08
